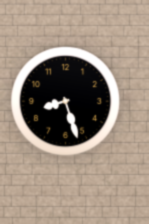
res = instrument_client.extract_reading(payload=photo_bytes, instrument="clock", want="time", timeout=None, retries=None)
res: 8:27
